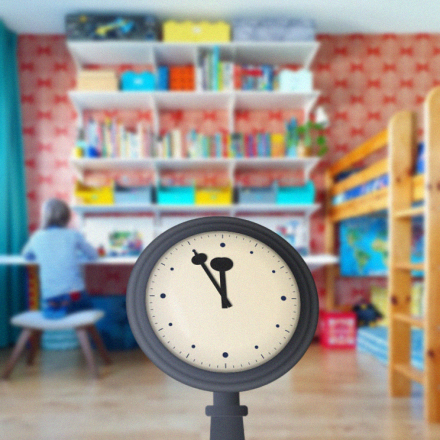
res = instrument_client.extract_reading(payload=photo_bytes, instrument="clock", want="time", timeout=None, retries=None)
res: 11:55
